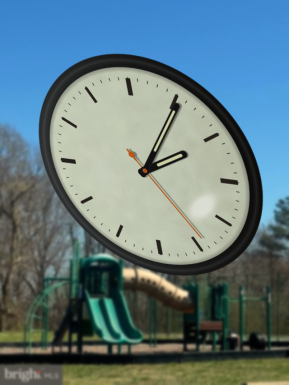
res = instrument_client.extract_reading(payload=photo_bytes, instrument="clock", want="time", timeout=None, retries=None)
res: 2:05:24
